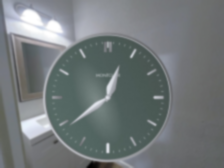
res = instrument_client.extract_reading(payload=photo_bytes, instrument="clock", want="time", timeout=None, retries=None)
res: 12:39
